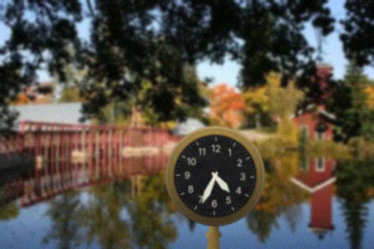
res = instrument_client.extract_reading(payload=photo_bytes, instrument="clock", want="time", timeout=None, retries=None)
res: 4:34
